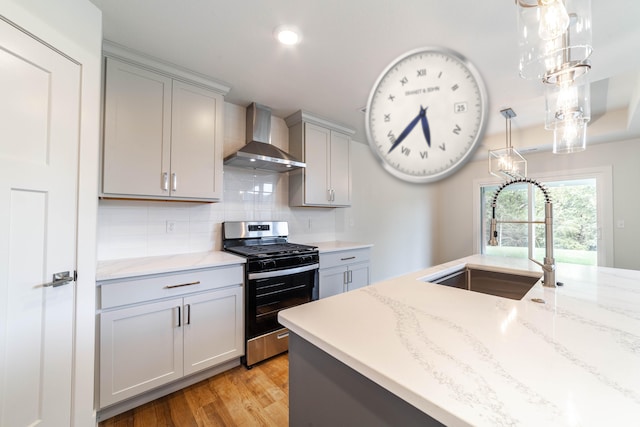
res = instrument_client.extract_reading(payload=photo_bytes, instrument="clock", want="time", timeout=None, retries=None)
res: 5:38
